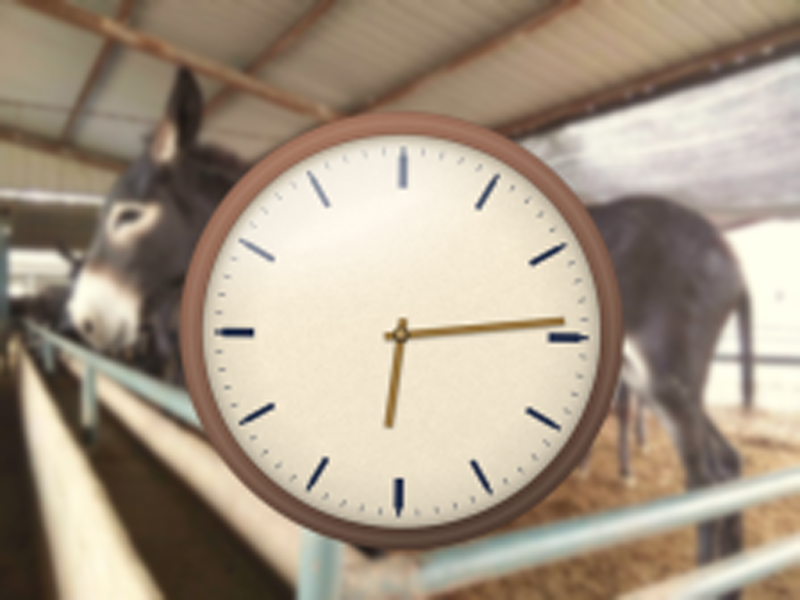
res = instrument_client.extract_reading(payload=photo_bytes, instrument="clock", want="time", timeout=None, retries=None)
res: 6:14
